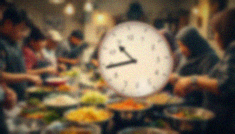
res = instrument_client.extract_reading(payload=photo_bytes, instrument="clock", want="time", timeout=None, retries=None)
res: 10:44
